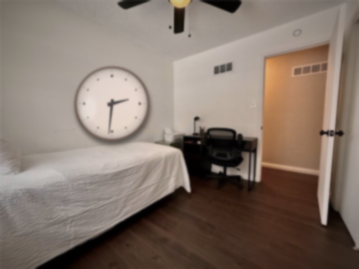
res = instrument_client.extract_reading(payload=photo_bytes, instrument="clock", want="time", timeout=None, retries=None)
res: 2:31
